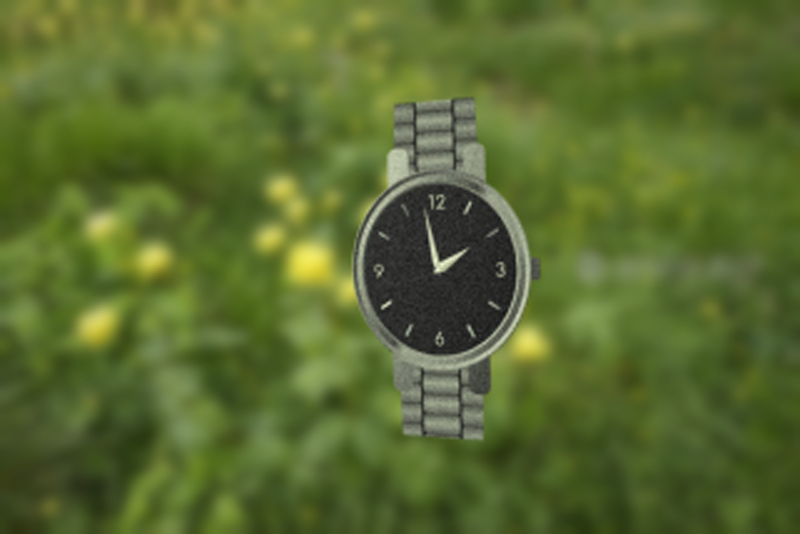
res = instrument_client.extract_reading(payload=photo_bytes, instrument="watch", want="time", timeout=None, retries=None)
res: 1:58
